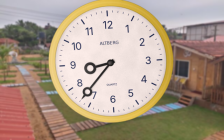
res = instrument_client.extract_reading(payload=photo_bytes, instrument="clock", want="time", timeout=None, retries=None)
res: 8:37
